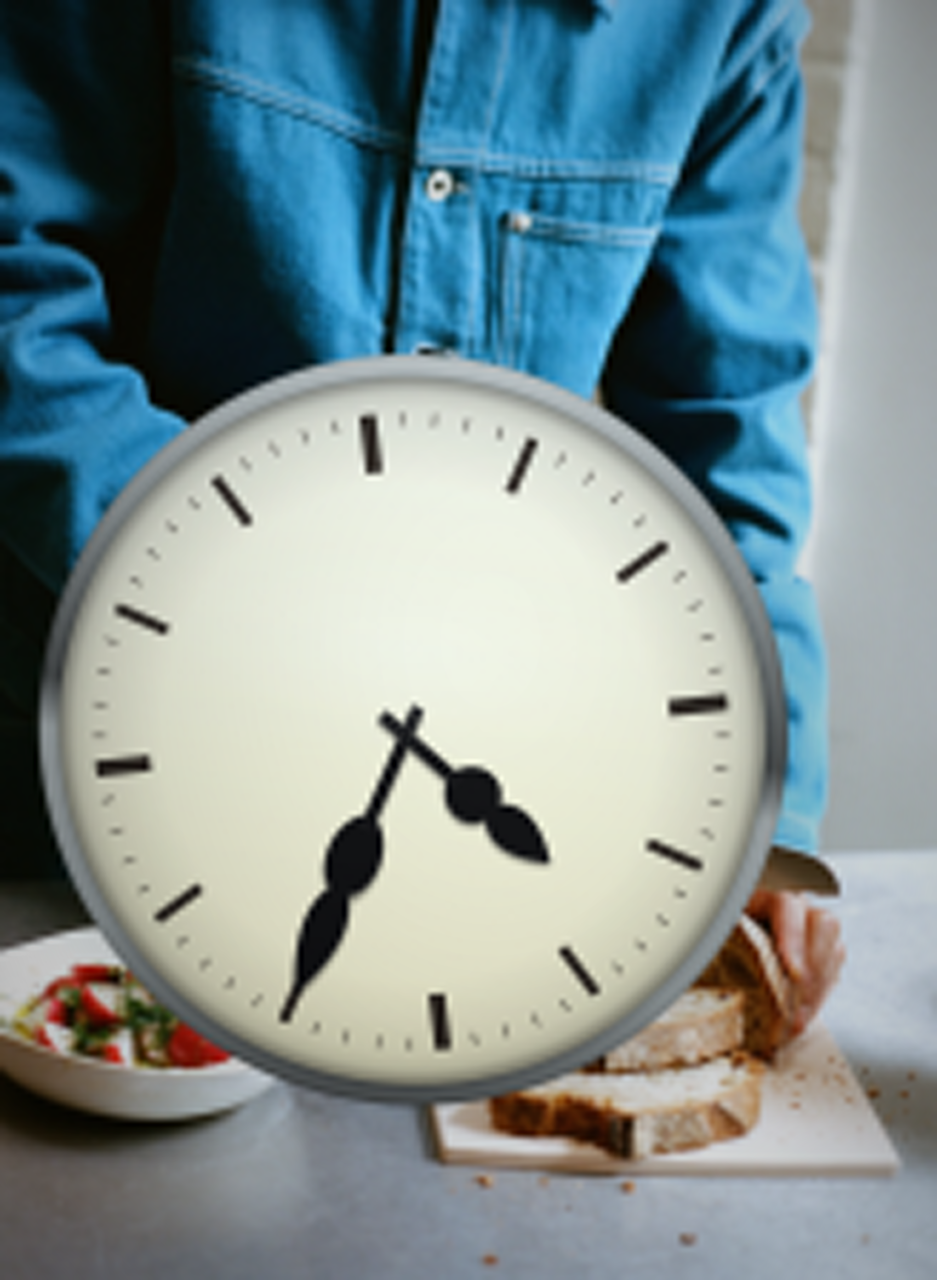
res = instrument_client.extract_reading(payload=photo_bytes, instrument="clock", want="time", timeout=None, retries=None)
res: 4:35
